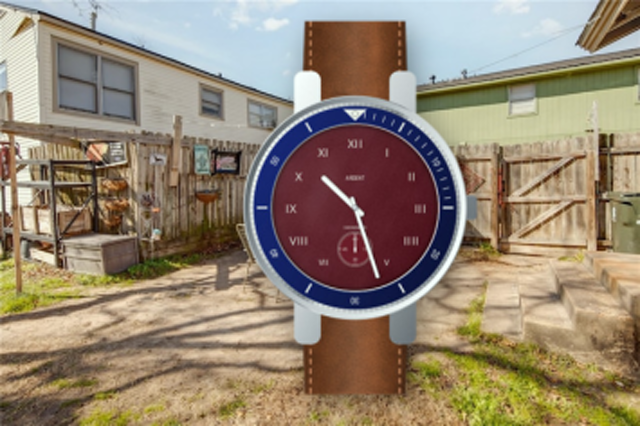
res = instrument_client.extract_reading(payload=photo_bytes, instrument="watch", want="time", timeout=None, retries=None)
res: 10:27
